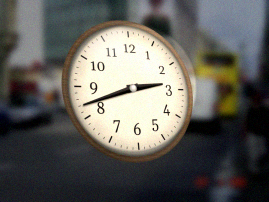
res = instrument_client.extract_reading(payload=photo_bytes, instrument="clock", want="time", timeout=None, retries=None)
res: 2:42
